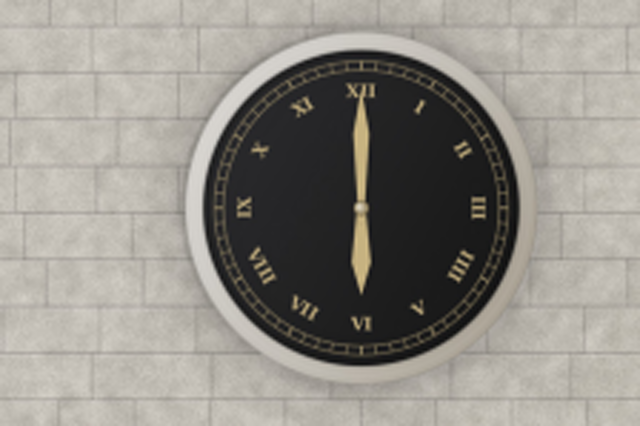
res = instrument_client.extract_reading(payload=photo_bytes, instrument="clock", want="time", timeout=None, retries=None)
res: 6:00
